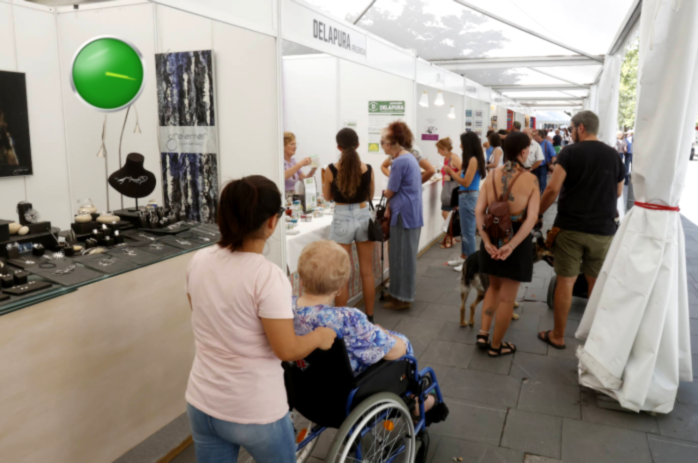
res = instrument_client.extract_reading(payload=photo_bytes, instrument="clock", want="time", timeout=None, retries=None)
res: 3:17
